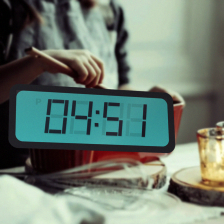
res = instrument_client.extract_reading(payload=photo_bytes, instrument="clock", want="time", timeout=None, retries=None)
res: 4:51
